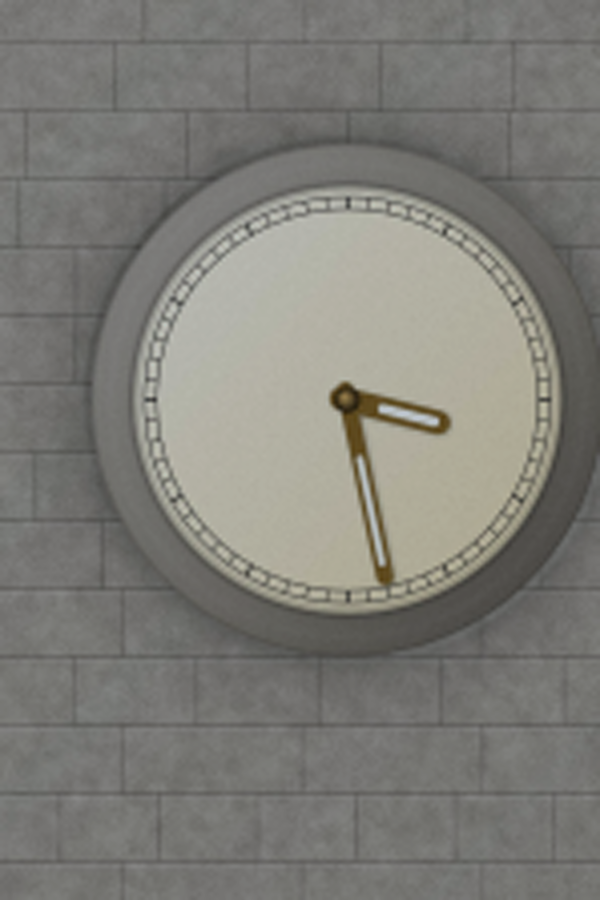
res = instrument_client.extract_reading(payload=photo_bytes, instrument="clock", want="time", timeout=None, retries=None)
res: 3:28
